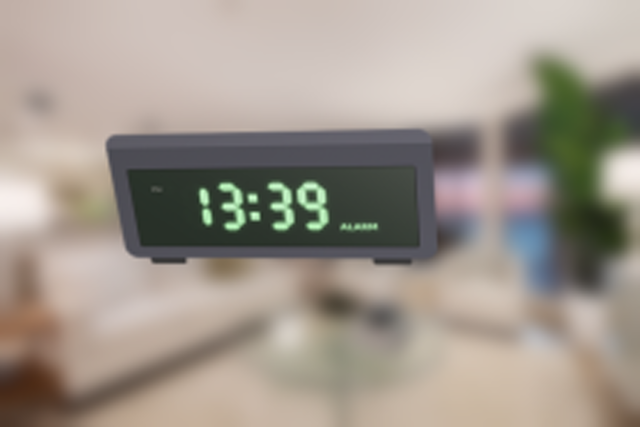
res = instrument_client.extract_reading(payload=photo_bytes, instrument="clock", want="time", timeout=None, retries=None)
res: 13:39
